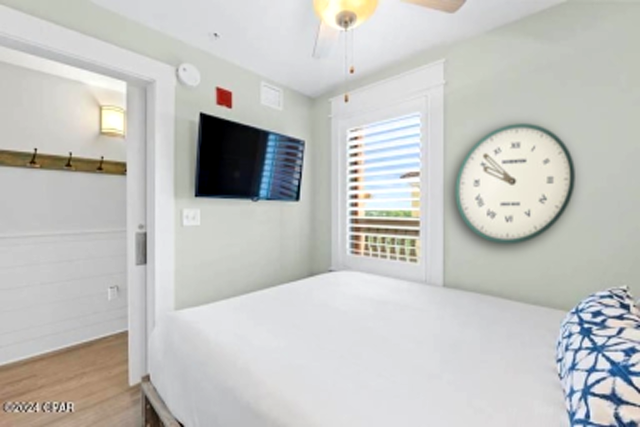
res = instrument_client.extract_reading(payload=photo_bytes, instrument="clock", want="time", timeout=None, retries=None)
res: 9:52
